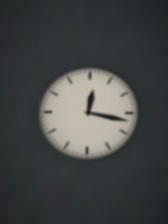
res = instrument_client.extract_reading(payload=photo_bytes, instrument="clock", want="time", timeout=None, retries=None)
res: 12:17
